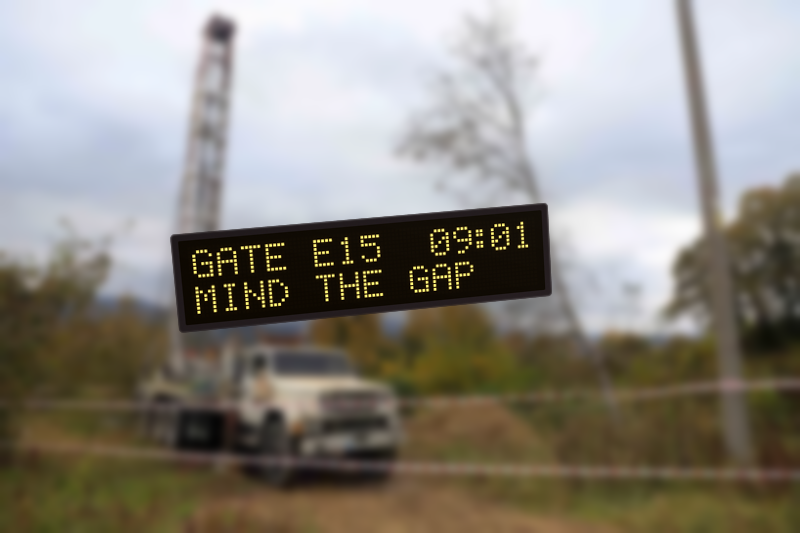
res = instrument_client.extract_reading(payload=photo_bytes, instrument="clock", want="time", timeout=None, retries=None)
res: 9:01
